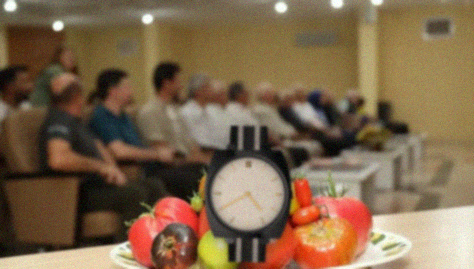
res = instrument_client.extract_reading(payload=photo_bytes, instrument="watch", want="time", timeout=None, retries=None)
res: 4:40
